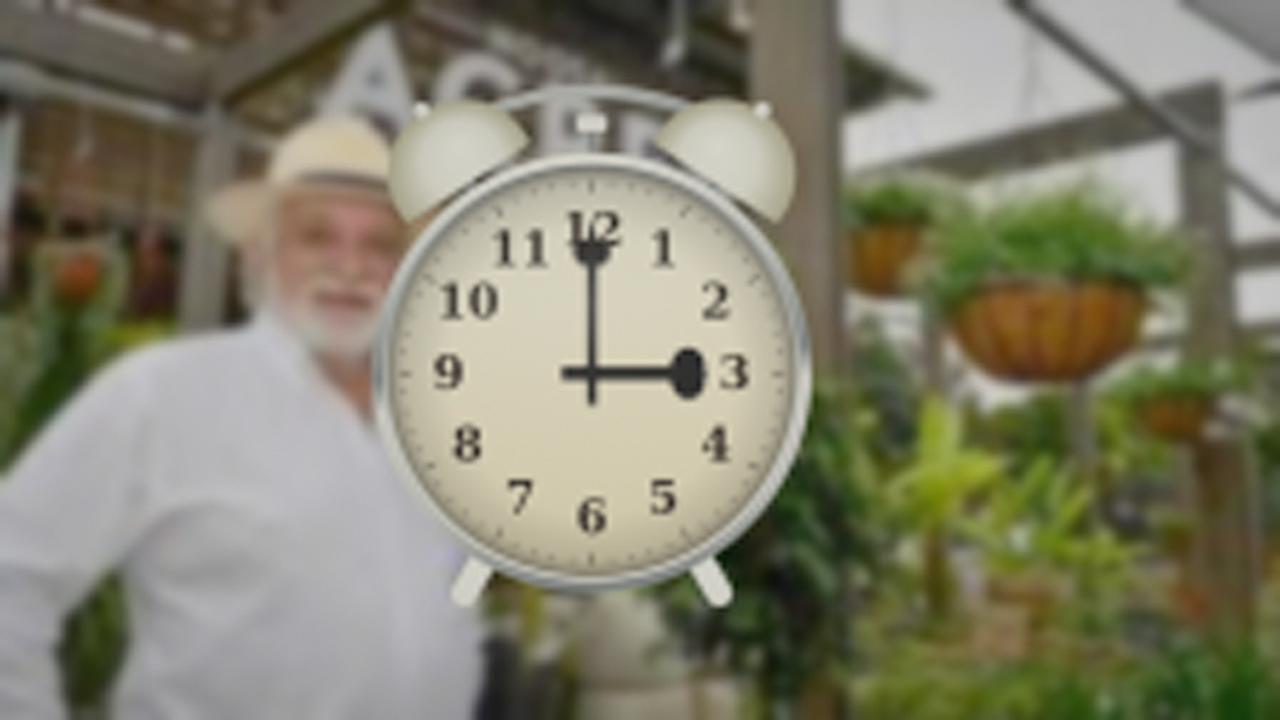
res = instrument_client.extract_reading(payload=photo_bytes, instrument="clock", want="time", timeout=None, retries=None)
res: 3:00
